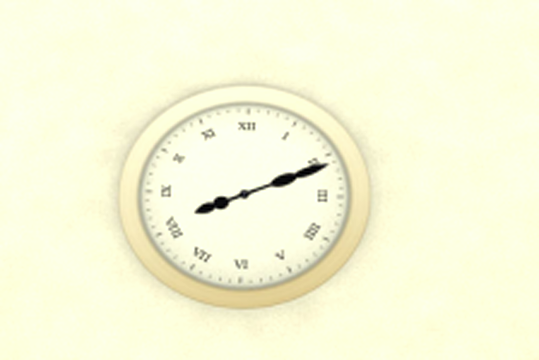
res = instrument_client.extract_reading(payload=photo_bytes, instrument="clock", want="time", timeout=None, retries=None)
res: 8:11
